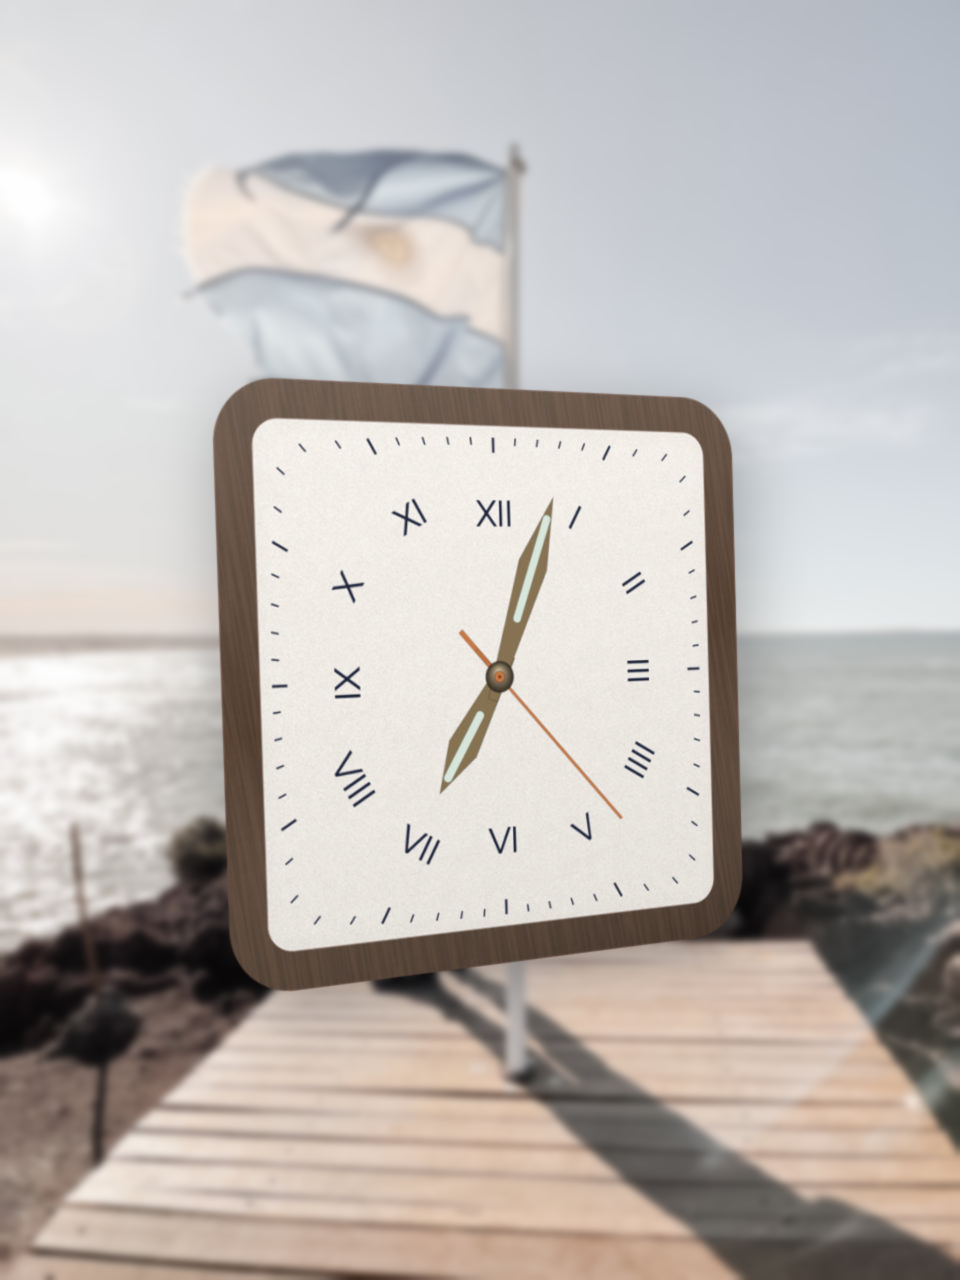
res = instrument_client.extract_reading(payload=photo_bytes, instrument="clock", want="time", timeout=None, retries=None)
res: 7:03:23
